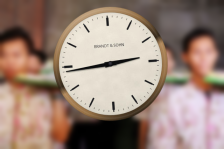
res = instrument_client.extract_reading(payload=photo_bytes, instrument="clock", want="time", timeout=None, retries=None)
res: 2:44
